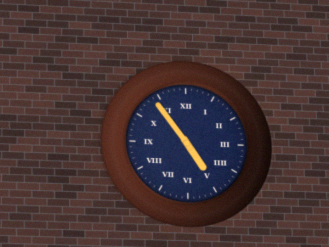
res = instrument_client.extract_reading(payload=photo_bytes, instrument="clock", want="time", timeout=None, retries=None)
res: 4:54
